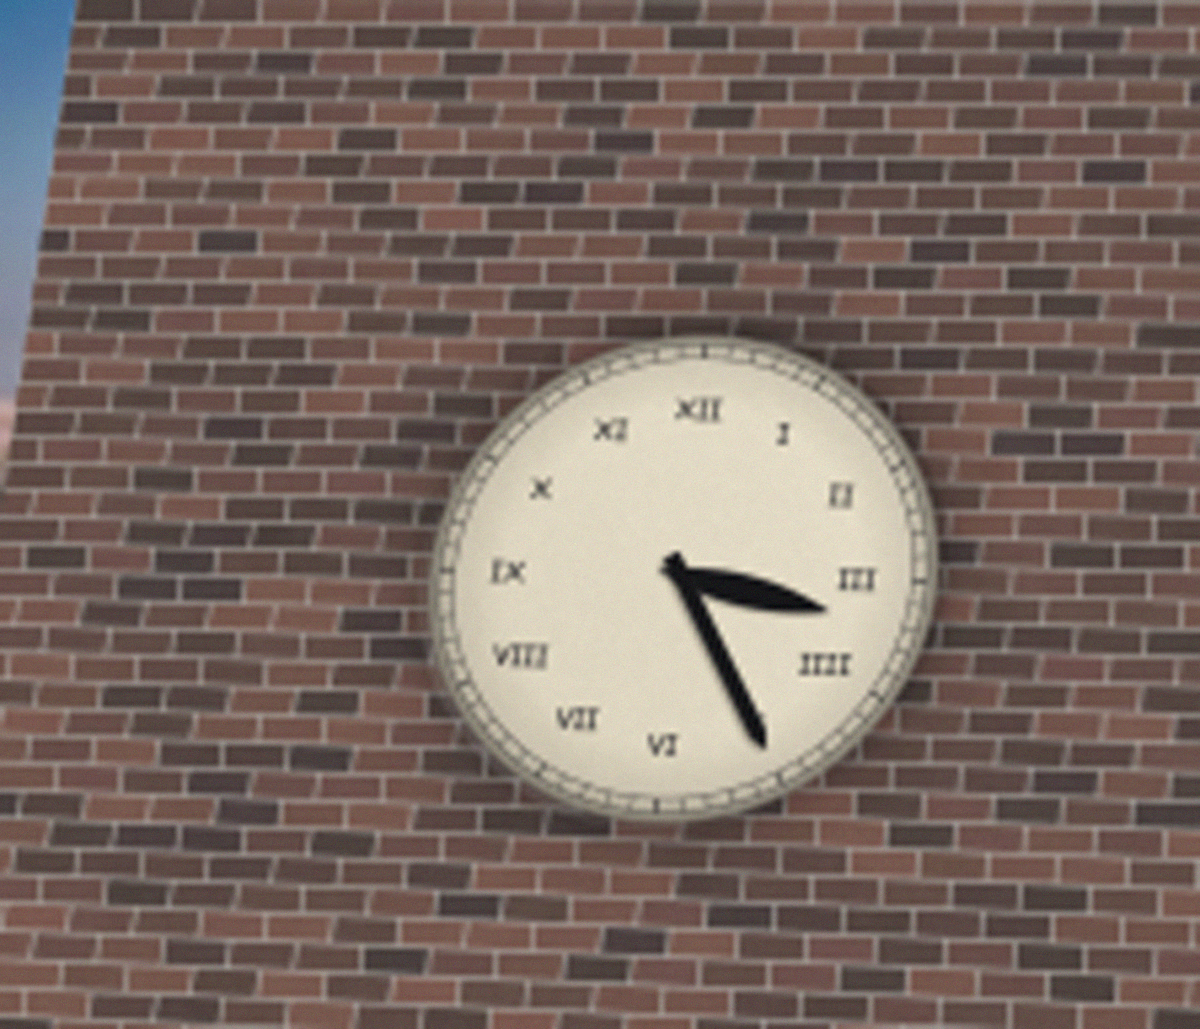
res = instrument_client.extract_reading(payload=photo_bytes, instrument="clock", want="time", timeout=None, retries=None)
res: 3:25
